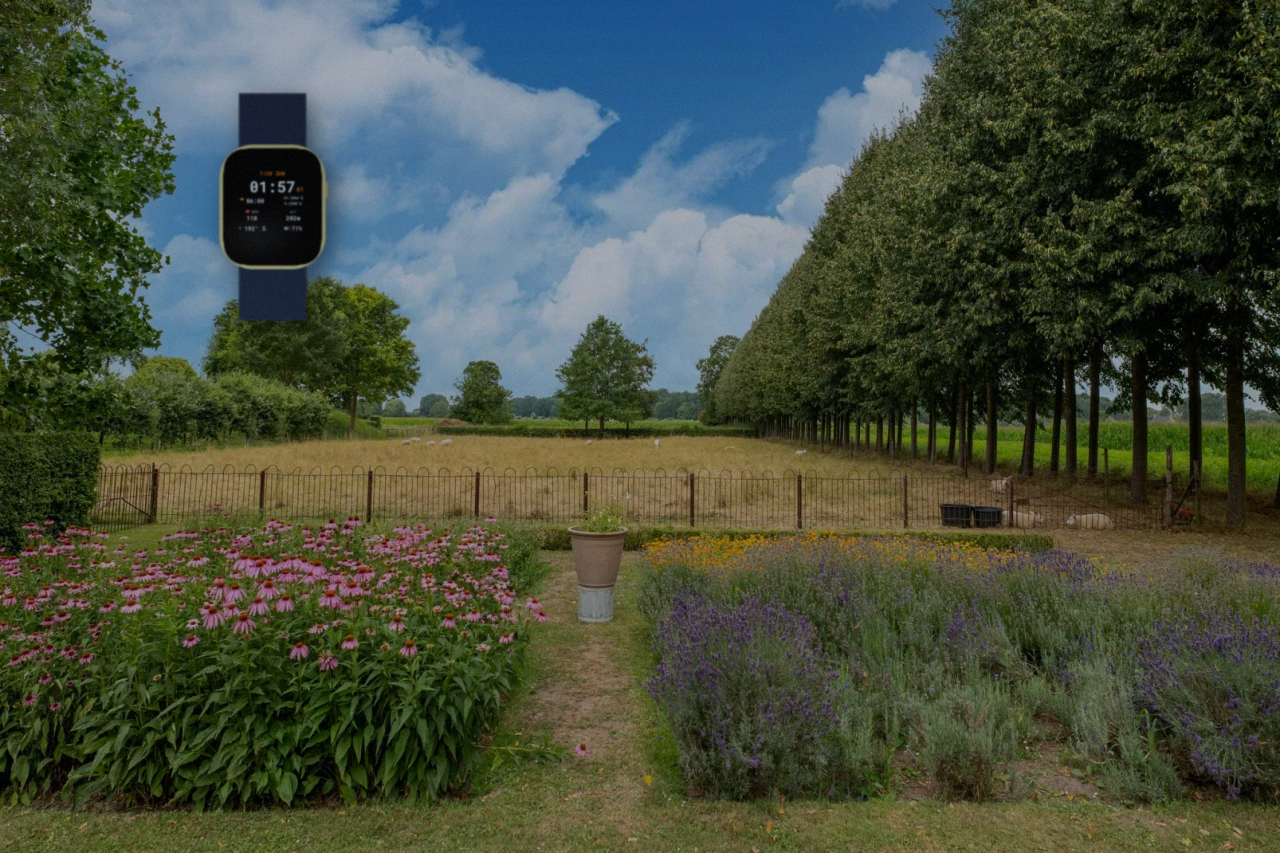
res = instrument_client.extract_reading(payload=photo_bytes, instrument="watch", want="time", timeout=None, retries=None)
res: 1:57
